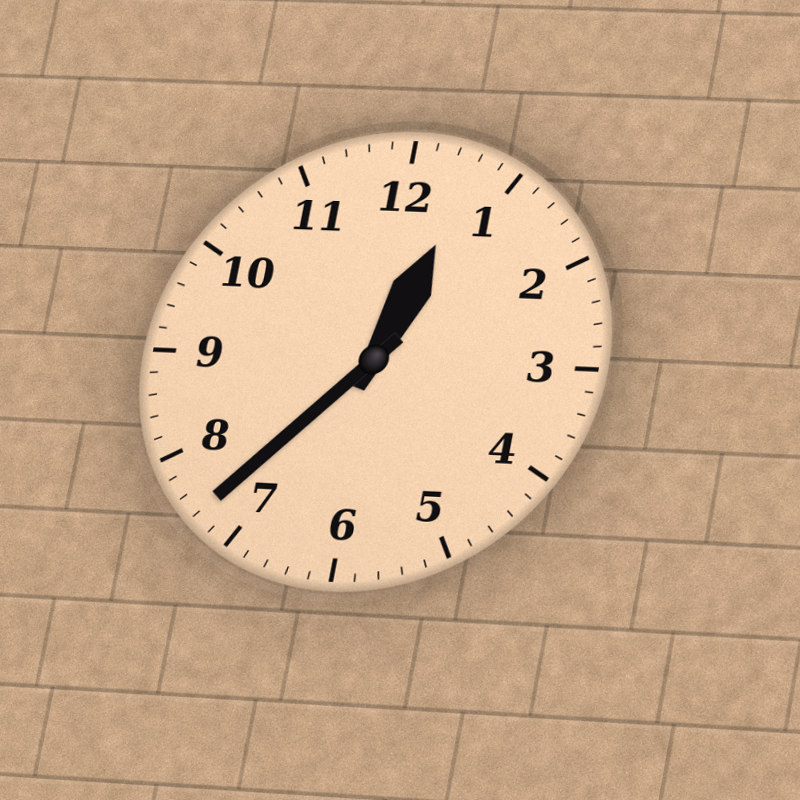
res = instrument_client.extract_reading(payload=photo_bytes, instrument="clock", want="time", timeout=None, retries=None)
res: 12:37
